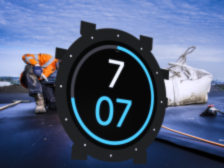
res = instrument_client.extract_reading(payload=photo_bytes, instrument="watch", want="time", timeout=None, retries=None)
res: 7:07
